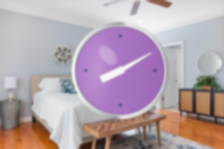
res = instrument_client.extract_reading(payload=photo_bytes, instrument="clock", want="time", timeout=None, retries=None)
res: 8:10
